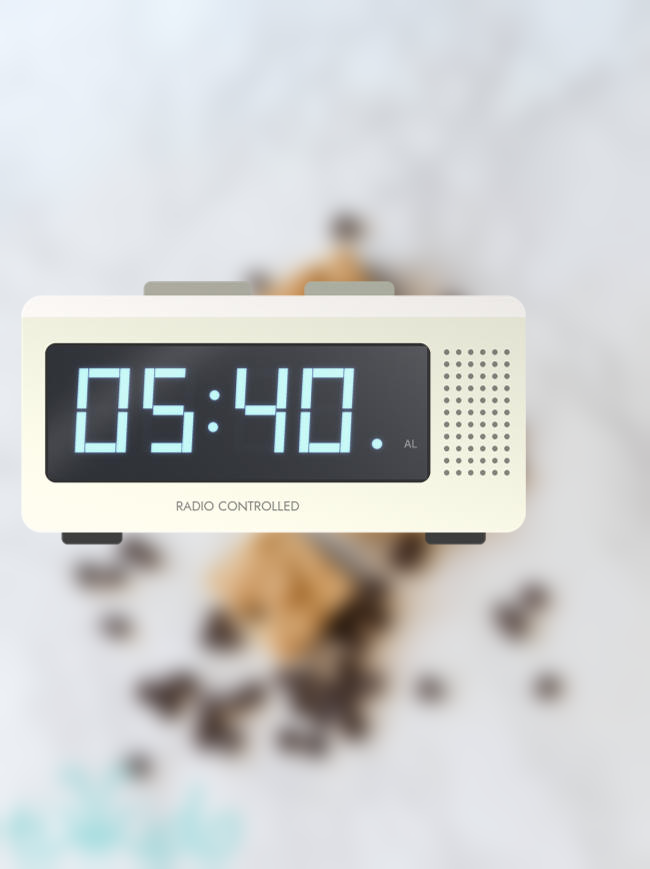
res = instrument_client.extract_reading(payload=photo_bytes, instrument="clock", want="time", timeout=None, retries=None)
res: 5:40
